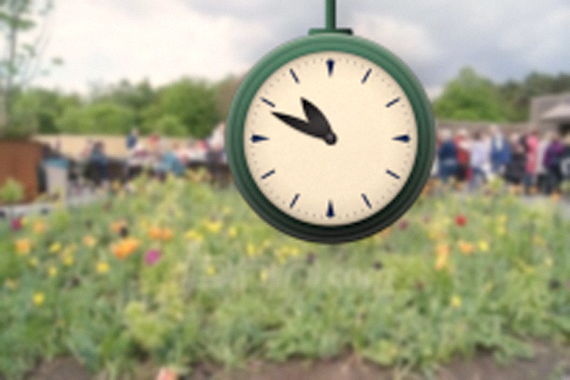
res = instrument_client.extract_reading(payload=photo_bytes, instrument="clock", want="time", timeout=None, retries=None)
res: 10:49
